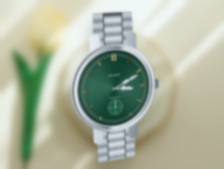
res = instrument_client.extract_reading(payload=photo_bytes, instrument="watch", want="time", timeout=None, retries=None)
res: 3:11
